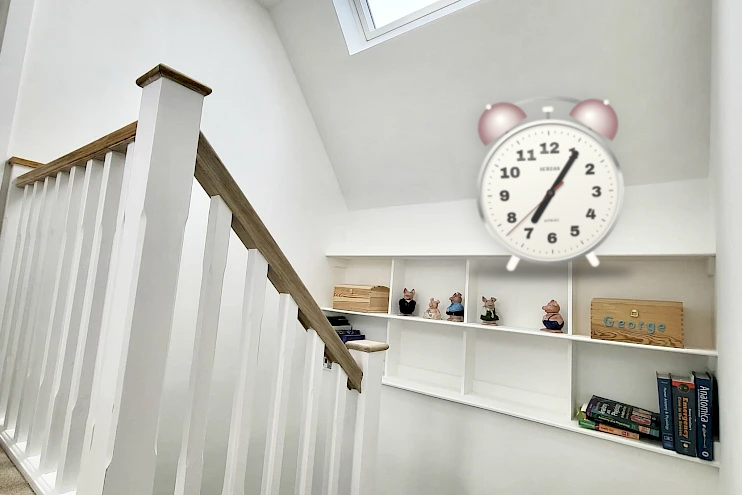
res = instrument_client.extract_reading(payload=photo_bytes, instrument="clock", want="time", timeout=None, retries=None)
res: 7:05:38
